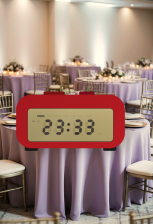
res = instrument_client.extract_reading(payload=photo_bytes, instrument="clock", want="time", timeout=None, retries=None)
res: 23:33
